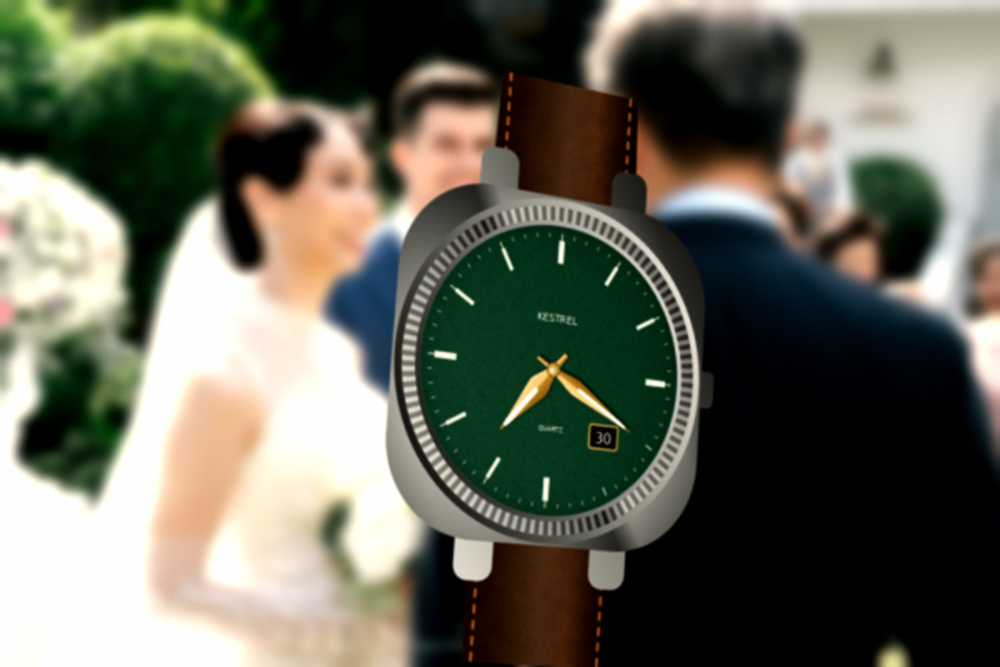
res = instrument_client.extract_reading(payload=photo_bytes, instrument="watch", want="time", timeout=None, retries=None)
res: 7:20
